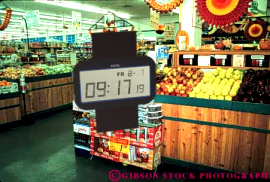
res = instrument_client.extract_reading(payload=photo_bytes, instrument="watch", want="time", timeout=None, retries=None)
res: 9:17:19
